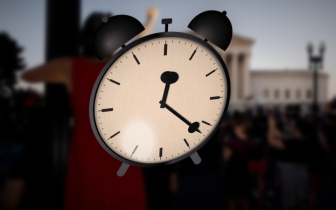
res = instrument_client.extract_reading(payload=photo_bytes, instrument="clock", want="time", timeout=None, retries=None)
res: 12:22
